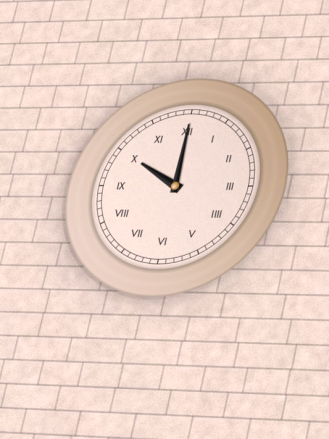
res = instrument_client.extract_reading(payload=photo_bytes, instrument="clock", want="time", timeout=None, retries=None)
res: 10:00
